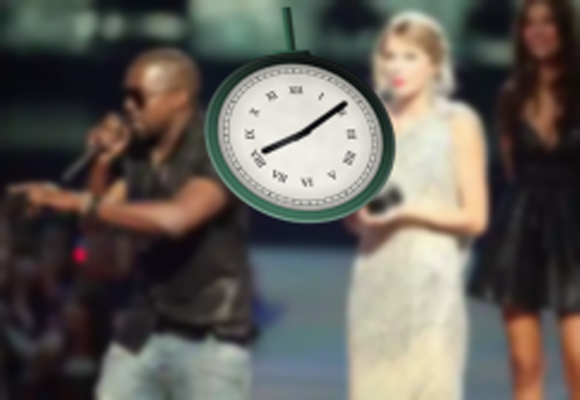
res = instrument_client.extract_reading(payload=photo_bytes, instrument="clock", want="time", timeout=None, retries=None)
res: 8:09
